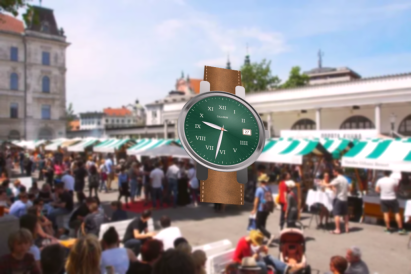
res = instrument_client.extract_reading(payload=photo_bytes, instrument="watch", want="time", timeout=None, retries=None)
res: 9:32
